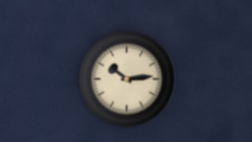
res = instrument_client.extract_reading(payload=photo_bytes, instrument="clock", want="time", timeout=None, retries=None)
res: 10:14
